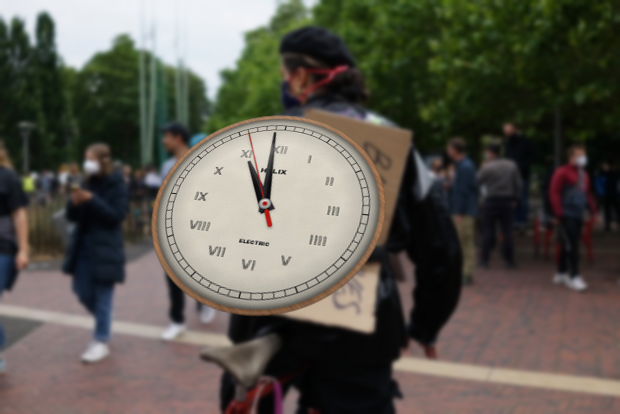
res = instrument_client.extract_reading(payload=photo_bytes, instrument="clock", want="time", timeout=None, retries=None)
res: 10:58:56
